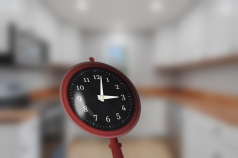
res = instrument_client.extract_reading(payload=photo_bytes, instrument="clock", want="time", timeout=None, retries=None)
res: 3:02
